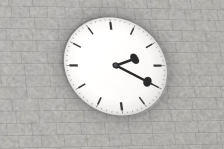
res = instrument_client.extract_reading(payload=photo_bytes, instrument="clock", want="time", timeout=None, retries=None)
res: 2:20
